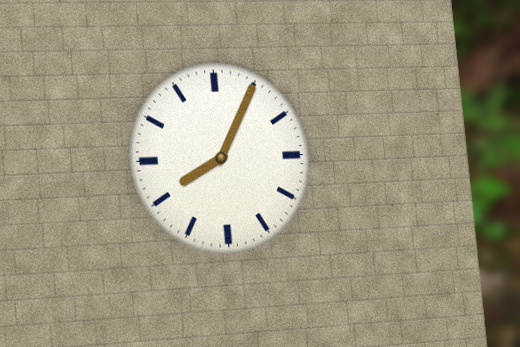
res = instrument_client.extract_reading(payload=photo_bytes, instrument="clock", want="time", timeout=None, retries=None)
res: 8:05
